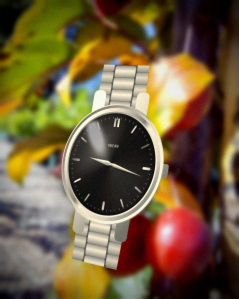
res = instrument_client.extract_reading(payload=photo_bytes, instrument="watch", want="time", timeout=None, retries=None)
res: 9:17
